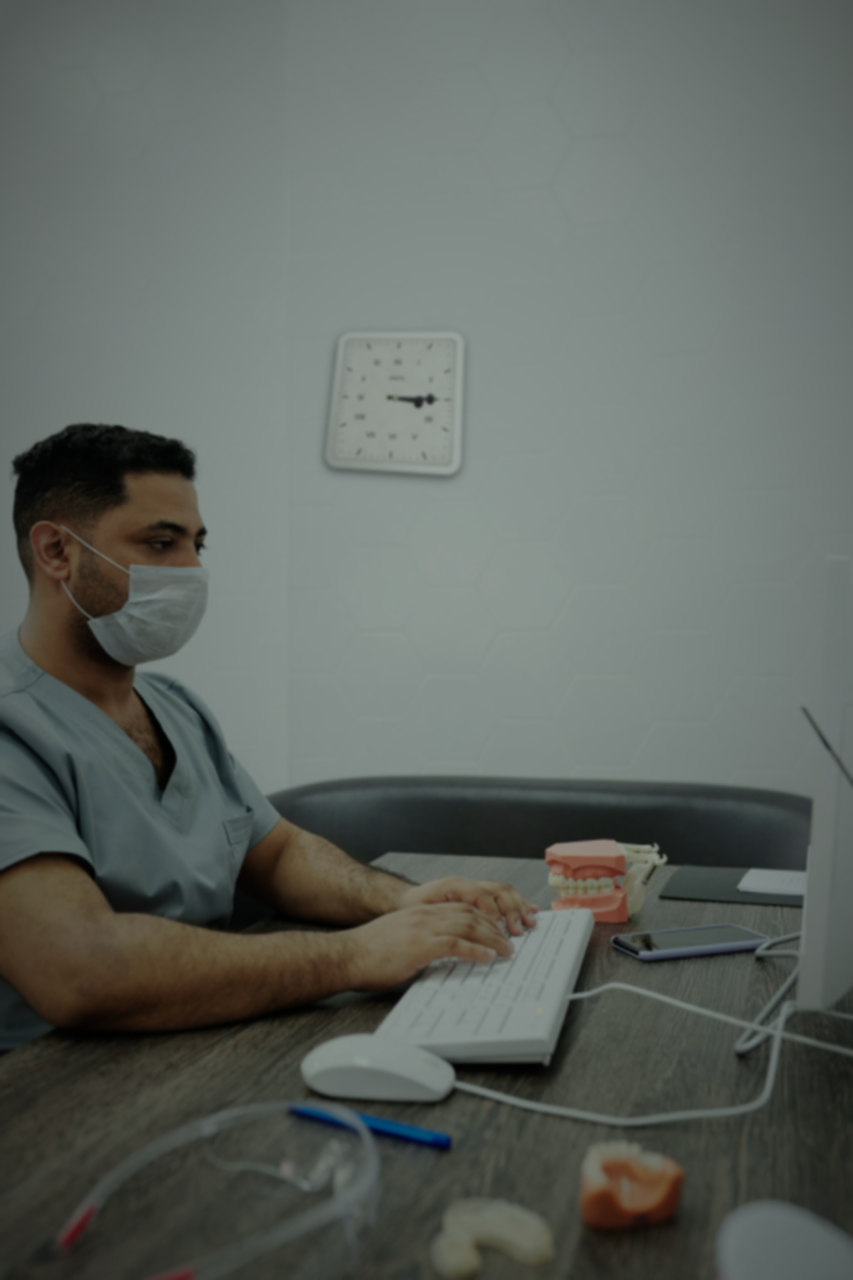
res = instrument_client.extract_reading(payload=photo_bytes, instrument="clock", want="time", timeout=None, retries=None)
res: 3:15
